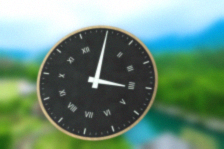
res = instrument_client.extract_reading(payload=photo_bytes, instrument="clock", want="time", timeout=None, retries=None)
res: 4:05
